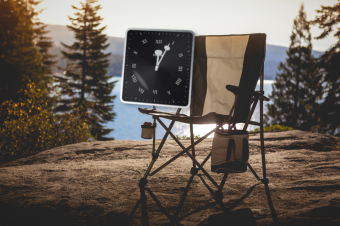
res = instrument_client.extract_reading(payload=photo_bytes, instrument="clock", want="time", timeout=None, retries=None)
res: 12:04
